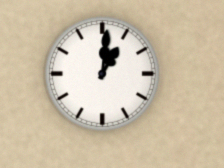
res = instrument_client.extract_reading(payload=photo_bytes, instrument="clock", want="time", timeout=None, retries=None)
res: 1:01
